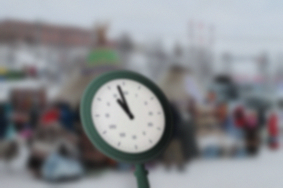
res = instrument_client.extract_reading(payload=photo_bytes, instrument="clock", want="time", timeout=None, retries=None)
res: 10:58
